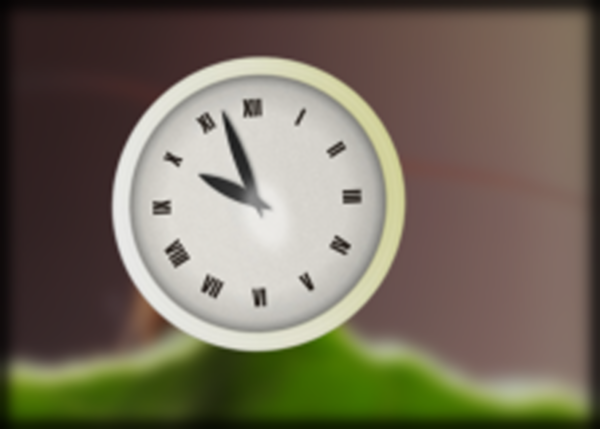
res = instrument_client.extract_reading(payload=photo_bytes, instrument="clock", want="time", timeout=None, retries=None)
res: 9:57
